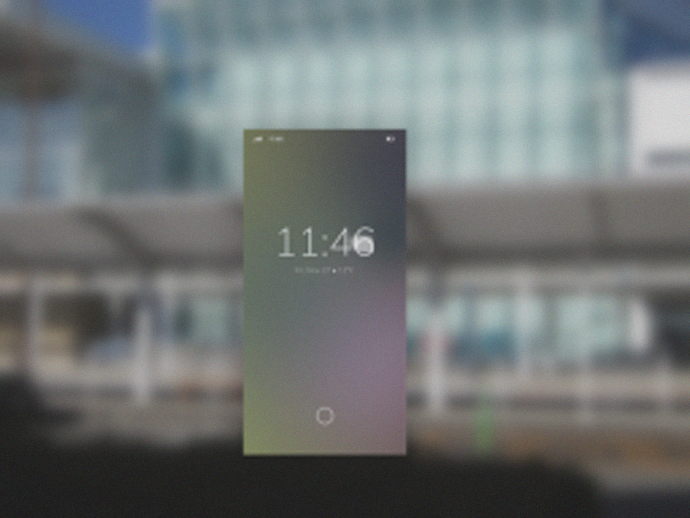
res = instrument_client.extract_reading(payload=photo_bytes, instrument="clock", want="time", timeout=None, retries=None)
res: 11:46
